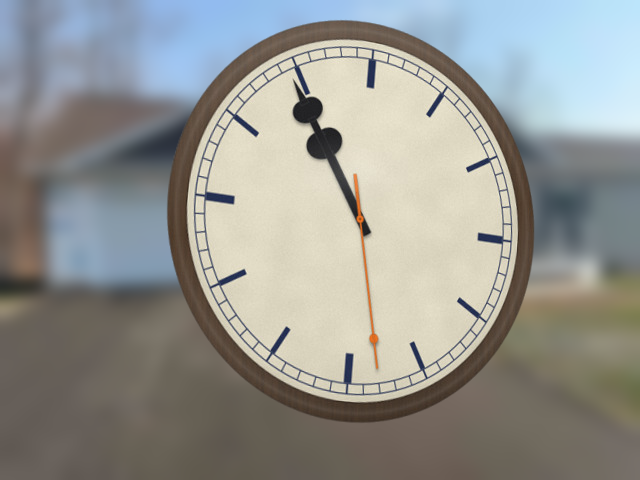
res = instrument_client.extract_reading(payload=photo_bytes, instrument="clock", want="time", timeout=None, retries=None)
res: 10:54:28
